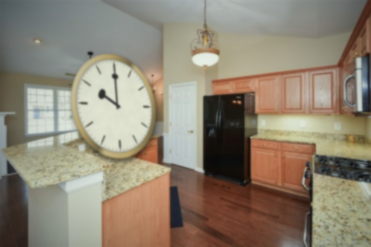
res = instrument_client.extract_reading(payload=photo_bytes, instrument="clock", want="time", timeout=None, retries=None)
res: 10:00
